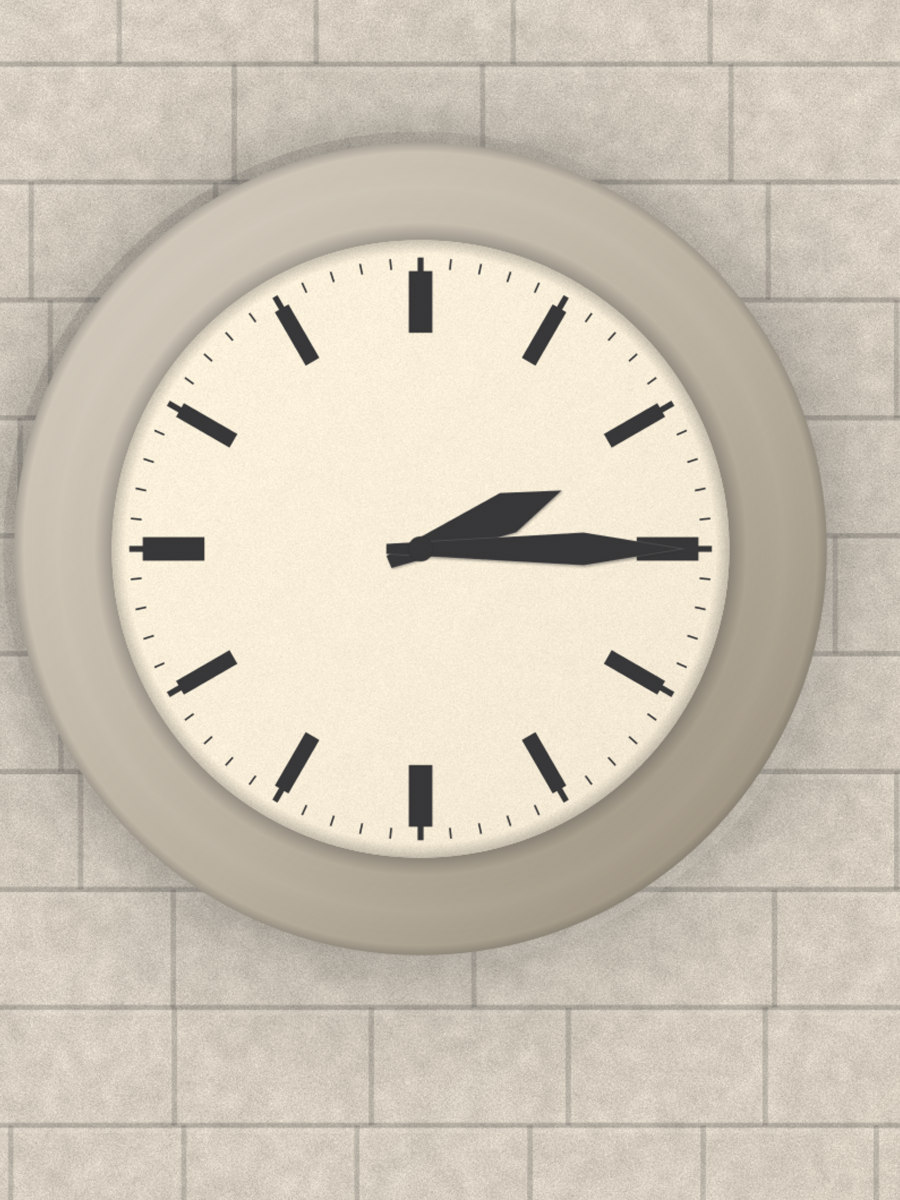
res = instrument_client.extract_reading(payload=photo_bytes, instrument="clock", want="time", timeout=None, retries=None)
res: 2:15
